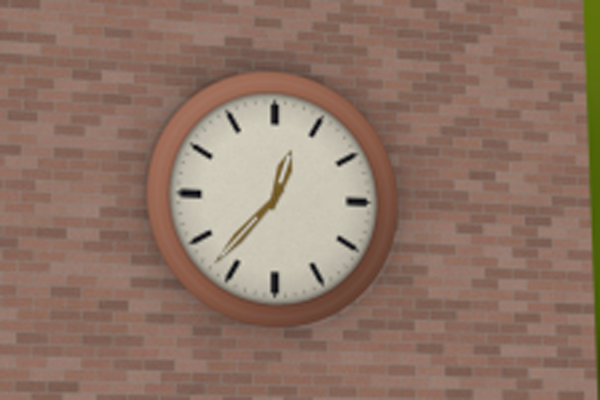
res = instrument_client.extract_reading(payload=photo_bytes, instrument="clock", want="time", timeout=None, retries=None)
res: 12:37
